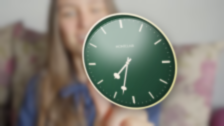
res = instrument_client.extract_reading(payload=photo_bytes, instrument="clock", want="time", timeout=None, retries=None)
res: 7:33
